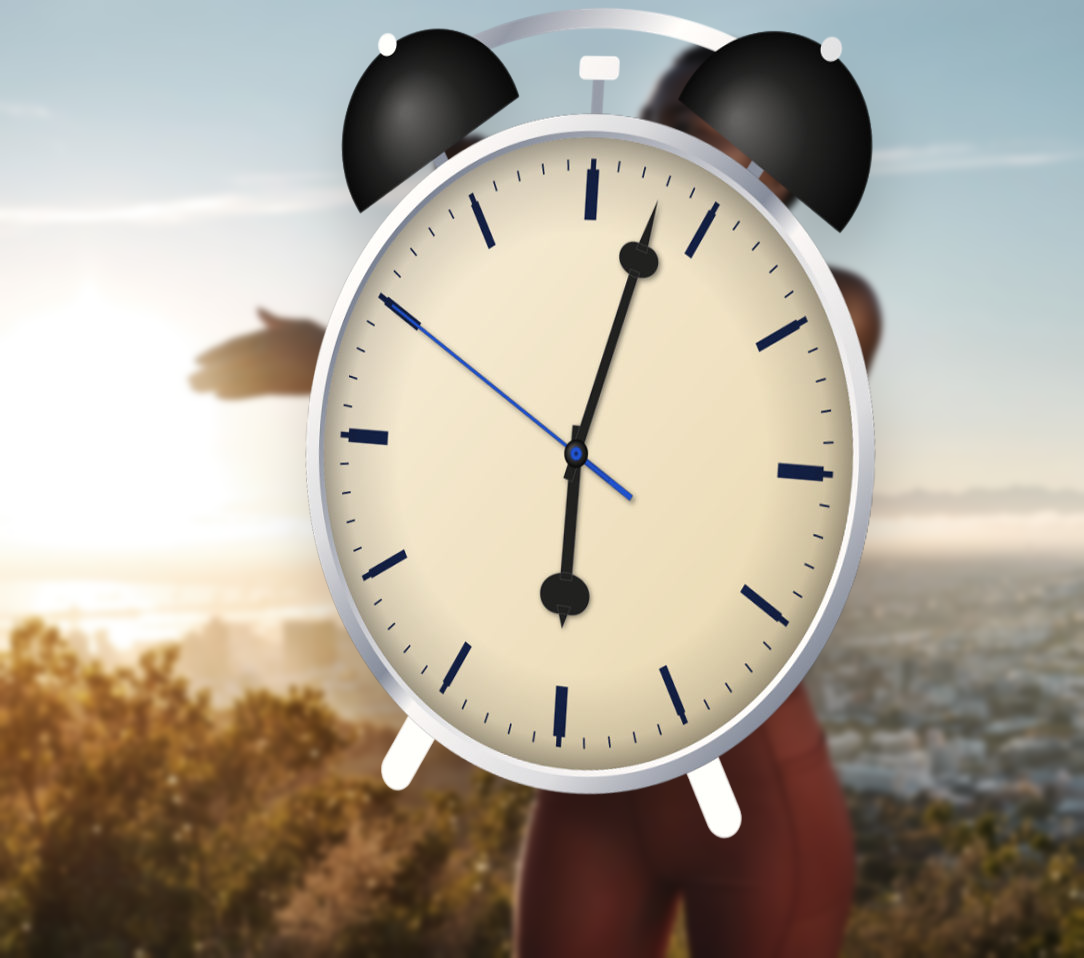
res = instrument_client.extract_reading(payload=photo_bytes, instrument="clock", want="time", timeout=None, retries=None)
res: 6:02:50
